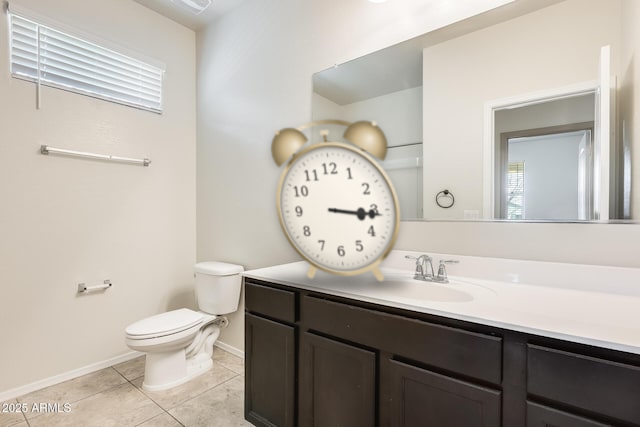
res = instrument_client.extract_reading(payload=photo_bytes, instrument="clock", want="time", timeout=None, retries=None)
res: 3:16
